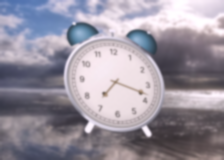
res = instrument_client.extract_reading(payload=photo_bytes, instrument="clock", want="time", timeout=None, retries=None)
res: 7:18
